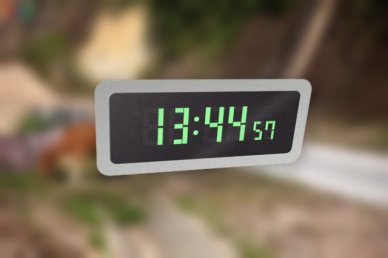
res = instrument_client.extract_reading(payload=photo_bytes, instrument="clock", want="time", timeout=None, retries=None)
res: 13:44:57
